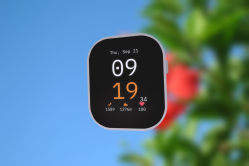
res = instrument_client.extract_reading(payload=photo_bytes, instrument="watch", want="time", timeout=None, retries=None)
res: 9:19
